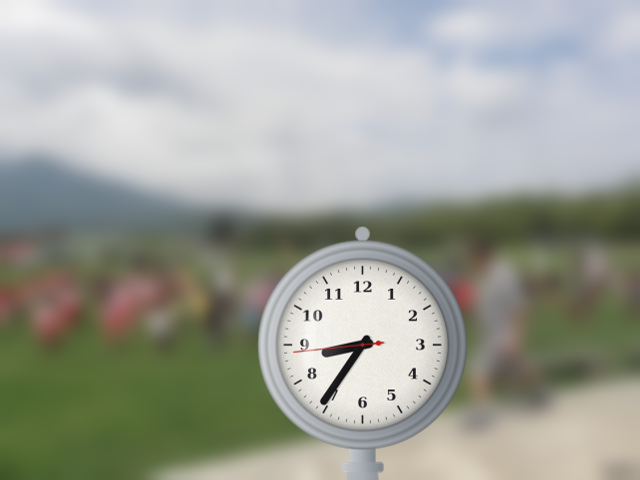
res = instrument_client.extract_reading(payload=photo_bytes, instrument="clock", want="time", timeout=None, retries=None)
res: 8:35:44
